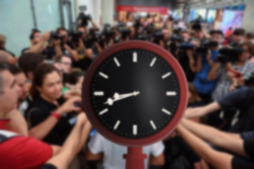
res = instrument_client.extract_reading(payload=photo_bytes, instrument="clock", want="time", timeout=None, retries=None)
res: 8:42
